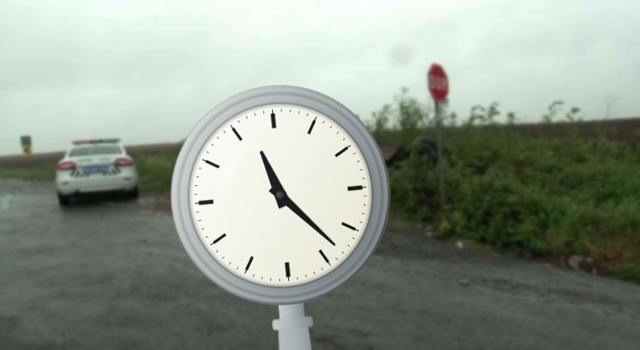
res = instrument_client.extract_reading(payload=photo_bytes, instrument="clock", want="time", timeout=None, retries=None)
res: 11:23
